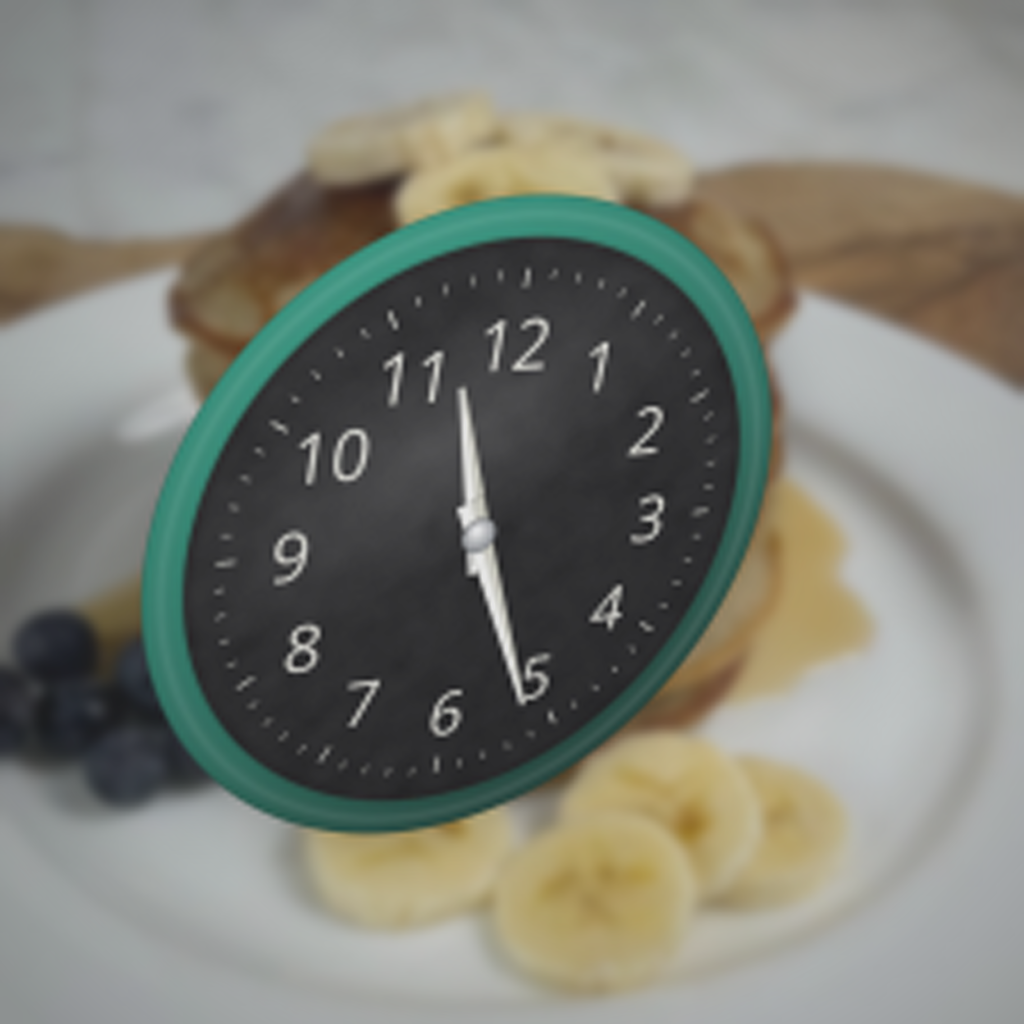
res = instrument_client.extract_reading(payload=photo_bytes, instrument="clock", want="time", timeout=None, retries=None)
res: 11:26
